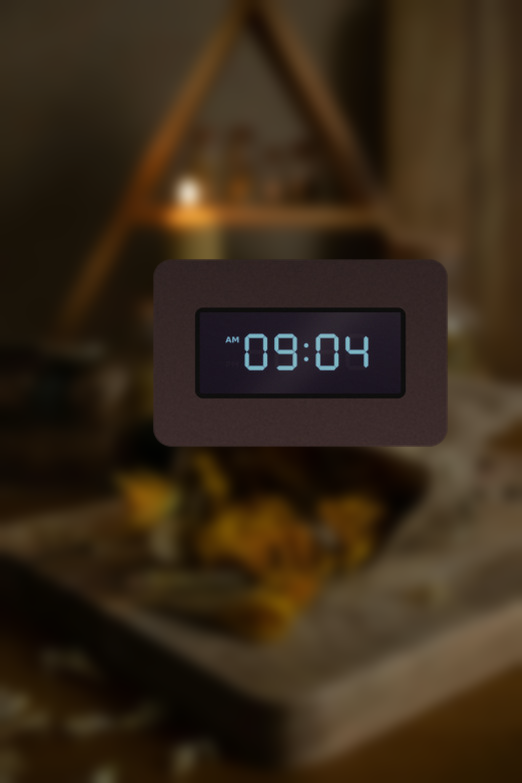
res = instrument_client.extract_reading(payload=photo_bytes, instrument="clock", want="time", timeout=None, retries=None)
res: 9:04
